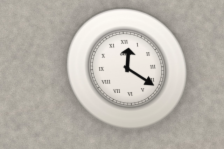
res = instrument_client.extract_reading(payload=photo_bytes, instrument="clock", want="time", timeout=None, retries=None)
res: 12:21
